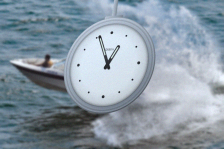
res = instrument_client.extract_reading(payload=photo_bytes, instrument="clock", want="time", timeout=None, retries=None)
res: 12:56
